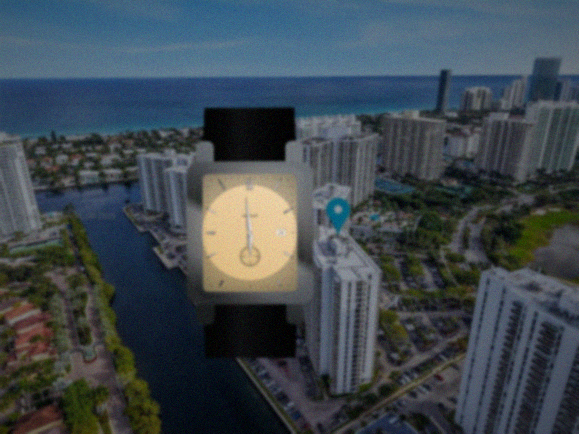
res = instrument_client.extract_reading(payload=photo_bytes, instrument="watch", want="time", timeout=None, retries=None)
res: 5:59
